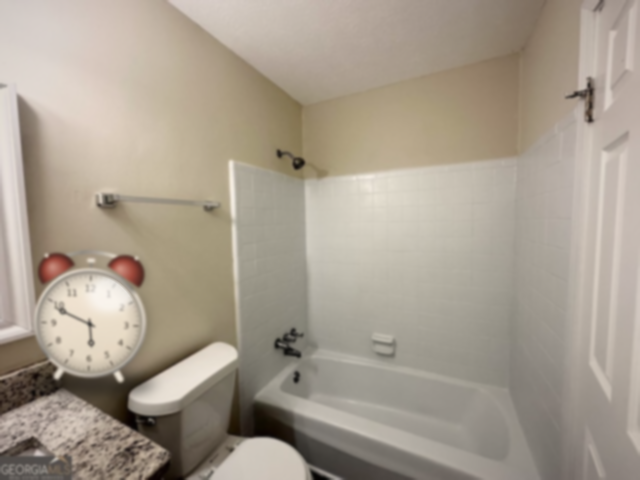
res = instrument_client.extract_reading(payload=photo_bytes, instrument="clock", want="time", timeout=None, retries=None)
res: 5:49
